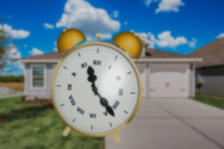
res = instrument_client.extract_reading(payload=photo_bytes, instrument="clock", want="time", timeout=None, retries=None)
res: 11:23
